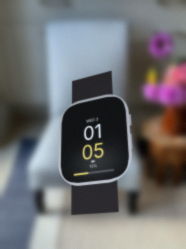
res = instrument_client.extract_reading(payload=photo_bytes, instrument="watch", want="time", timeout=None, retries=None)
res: 1:05
